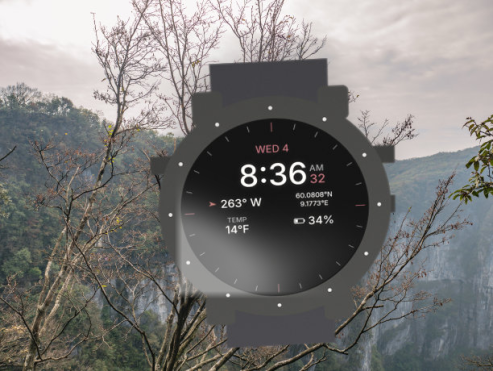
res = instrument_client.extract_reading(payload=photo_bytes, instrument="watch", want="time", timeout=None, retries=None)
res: 8:36:32
